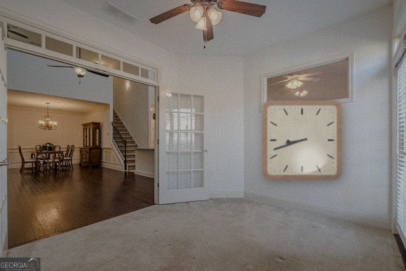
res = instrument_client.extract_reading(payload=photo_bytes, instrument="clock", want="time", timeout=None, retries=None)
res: 8:42
